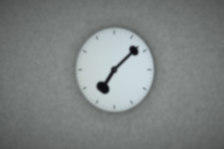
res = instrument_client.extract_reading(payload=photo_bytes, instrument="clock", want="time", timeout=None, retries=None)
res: 7:08
